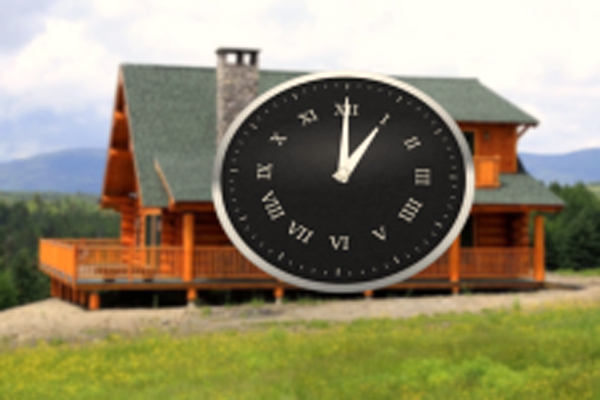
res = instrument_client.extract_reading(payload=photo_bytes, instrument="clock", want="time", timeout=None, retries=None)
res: 1:00
